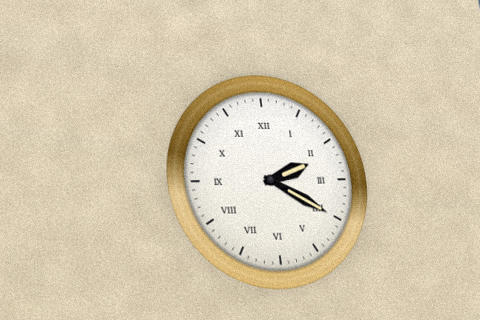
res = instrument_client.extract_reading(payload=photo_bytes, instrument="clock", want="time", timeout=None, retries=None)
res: 2:20
